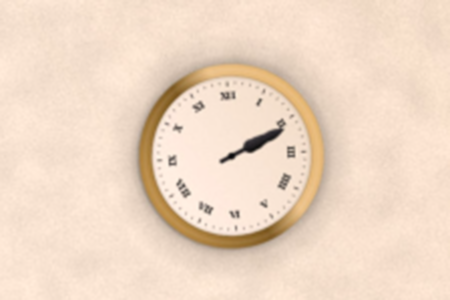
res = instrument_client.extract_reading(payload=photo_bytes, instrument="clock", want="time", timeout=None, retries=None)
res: 2:11
